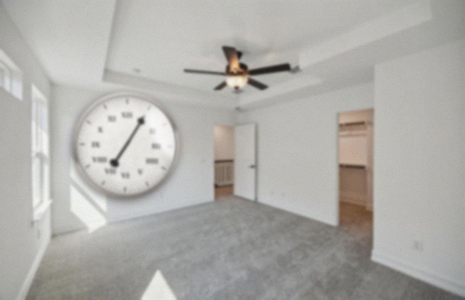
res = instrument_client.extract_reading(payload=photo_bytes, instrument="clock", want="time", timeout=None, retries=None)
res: 7:05
